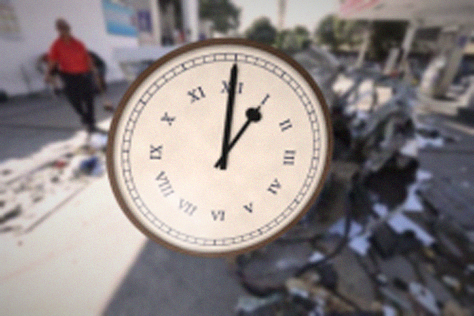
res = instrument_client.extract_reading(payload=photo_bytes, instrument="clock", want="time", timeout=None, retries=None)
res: 1:00
